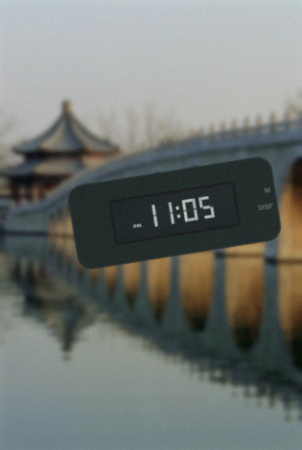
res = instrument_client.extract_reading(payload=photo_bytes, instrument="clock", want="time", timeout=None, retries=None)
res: 11:05
